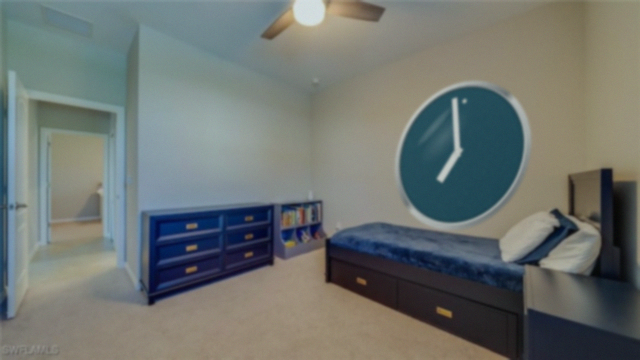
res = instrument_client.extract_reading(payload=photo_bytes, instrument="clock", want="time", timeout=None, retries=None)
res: 6:58
